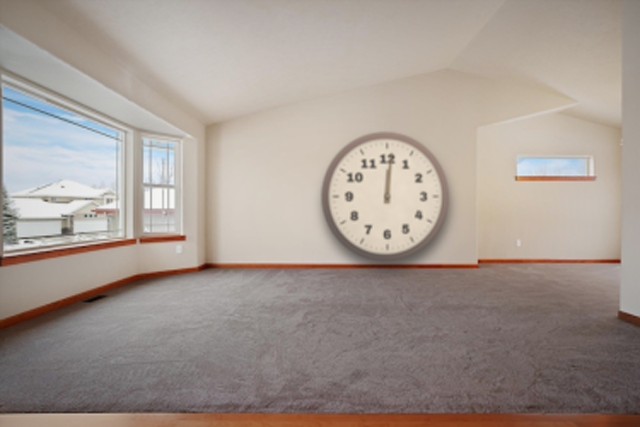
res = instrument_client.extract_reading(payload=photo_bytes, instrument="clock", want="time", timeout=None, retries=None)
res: 12:01
